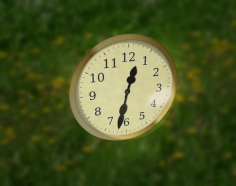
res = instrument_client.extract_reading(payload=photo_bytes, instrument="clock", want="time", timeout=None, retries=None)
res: 12:32
